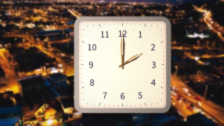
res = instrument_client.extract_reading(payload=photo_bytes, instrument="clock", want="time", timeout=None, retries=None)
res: 2:00
